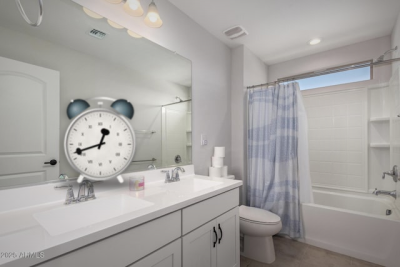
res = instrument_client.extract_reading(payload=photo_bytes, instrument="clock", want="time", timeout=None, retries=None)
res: 12:42
